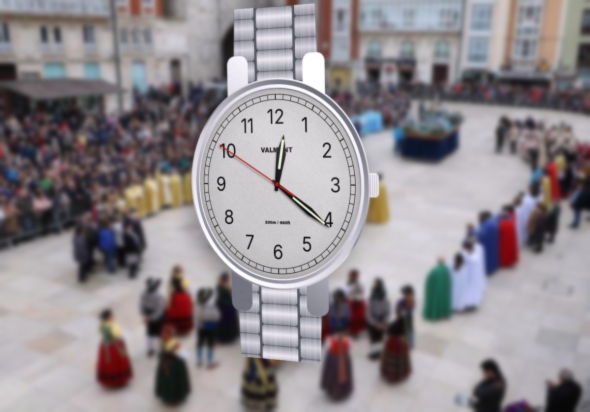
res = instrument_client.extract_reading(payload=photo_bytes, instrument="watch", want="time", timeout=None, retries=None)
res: 12:20:50
